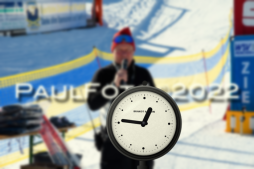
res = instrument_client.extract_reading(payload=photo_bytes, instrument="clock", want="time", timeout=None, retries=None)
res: 12:46
